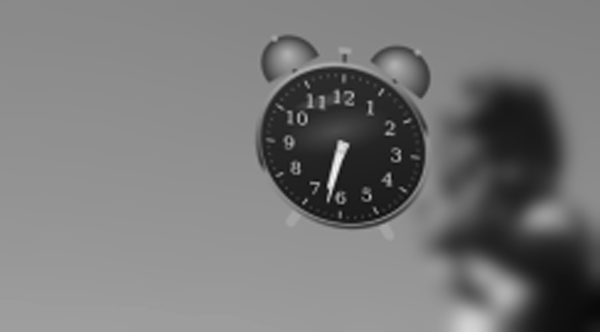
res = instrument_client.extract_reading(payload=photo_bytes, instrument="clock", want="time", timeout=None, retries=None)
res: 6:32
